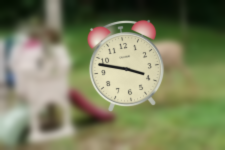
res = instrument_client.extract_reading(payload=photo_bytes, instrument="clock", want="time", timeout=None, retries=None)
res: 3:48
